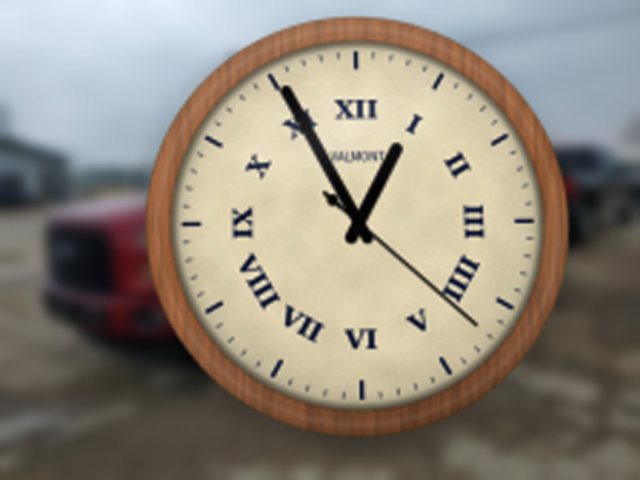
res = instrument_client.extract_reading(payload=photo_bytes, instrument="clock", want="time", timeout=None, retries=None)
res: 12:55:22
